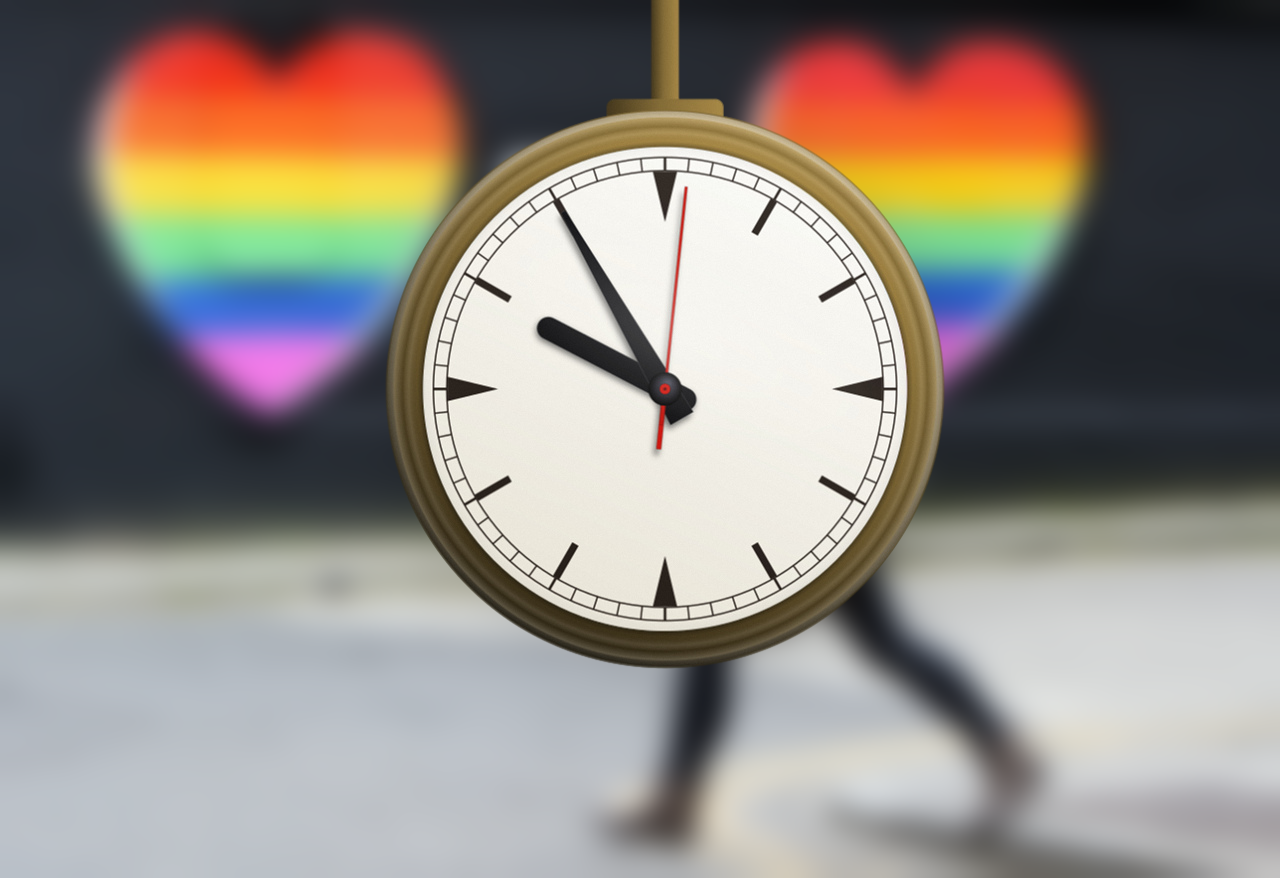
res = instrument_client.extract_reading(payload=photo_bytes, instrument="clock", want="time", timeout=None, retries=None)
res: 9:55:01
